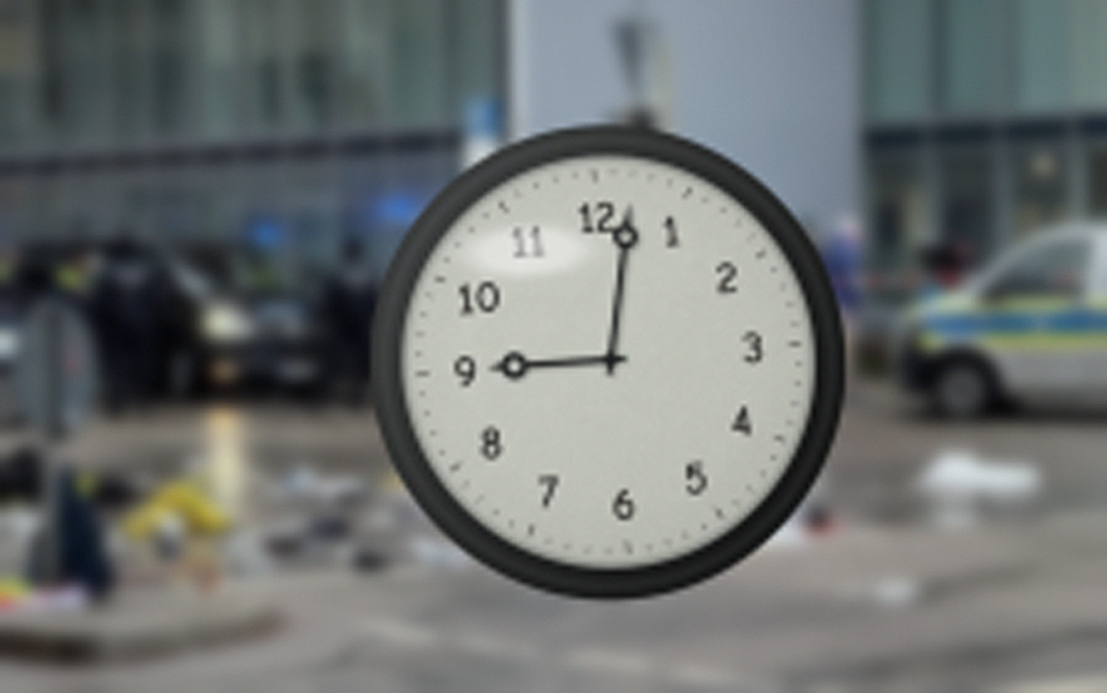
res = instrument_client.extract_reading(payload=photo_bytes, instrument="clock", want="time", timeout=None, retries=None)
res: 9:02
